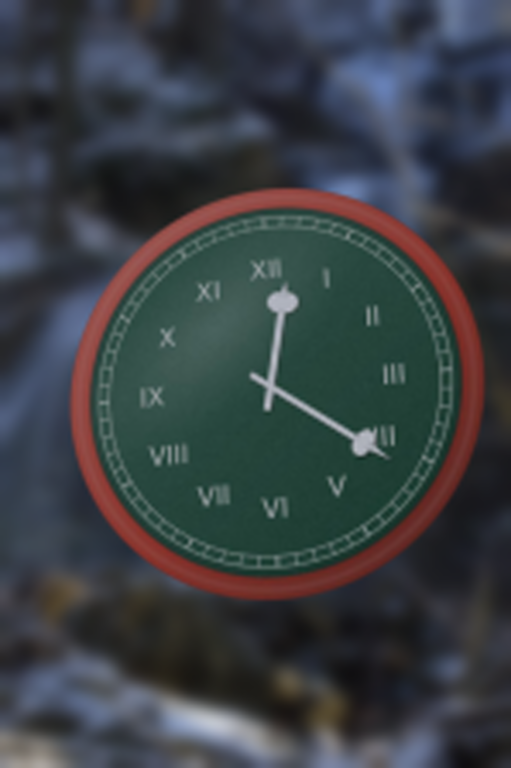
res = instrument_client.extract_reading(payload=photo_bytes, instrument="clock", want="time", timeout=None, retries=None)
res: 12:21
